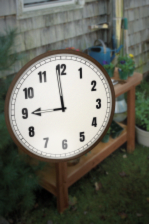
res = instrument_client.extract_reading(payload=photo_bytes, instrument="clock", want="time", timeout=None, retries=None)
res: 8:59
